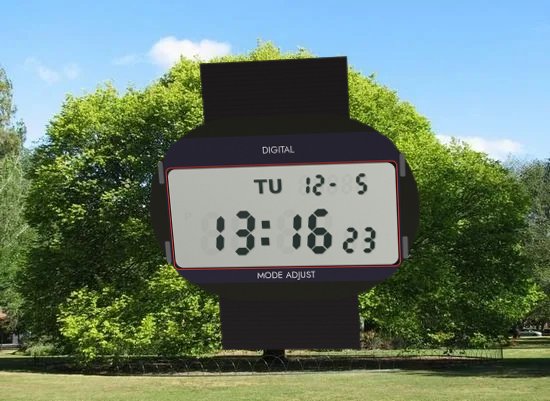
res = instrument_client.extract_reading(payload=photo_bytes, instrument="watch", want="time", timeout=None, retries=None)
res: 13:16:23
